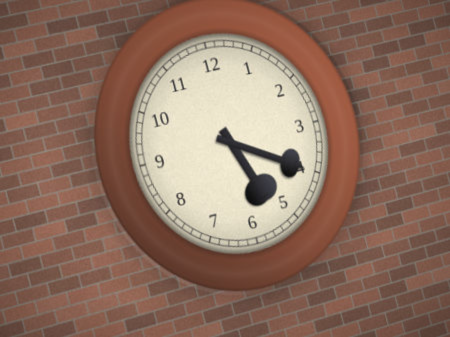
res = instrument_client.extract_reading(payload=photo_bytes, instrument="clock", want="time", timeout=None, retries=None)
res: 5:20
